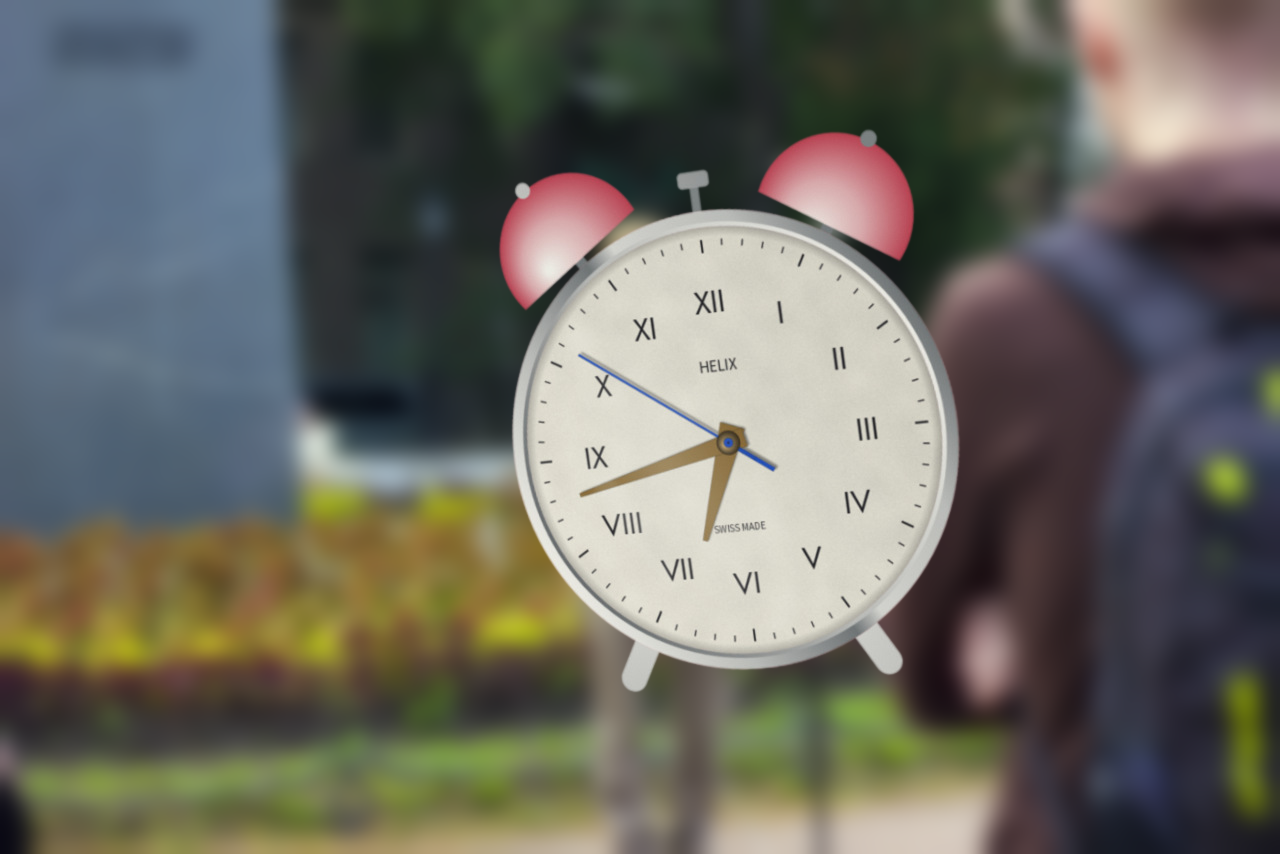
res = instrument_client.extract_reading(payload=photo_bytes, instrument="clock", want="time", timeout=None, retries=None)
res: 6:42:51
